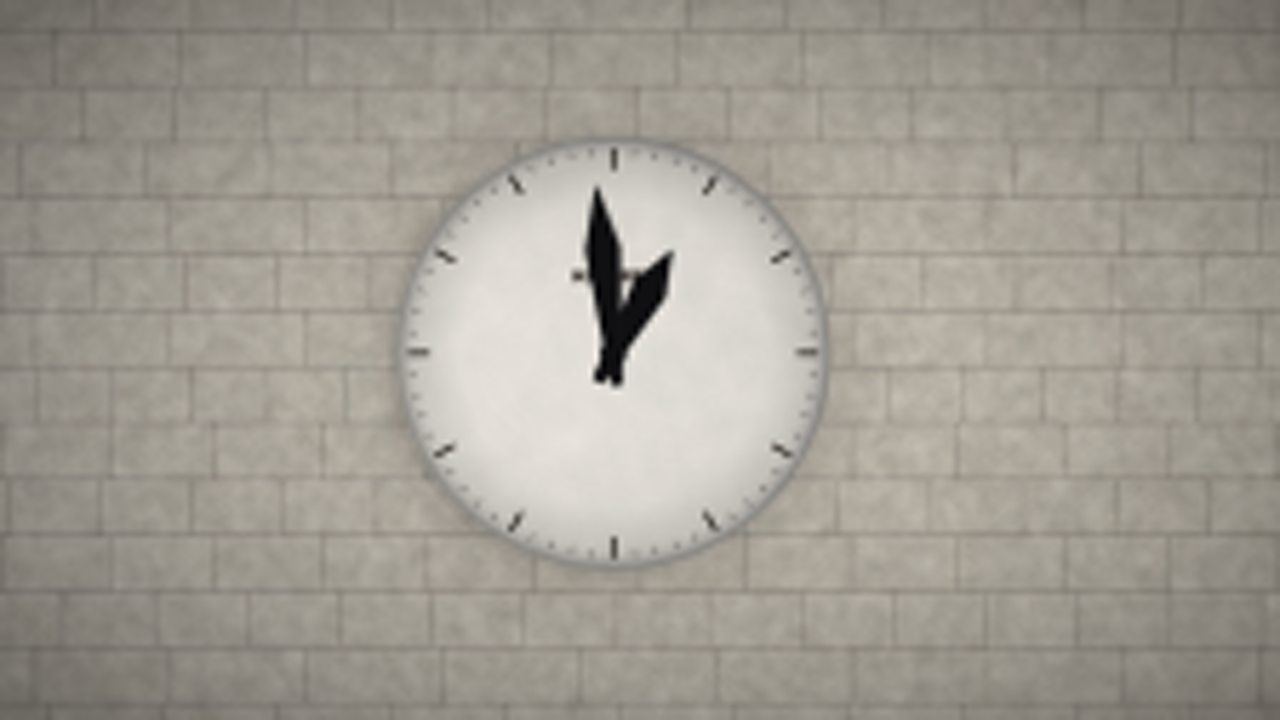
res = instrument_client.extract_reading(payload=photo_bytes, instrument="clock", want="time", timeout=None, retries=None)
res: 12:59
